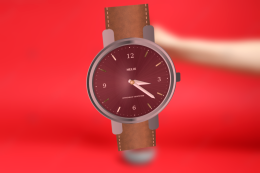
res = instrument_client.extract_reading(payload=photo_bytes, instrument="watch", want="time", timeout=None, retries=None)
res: 3:22
